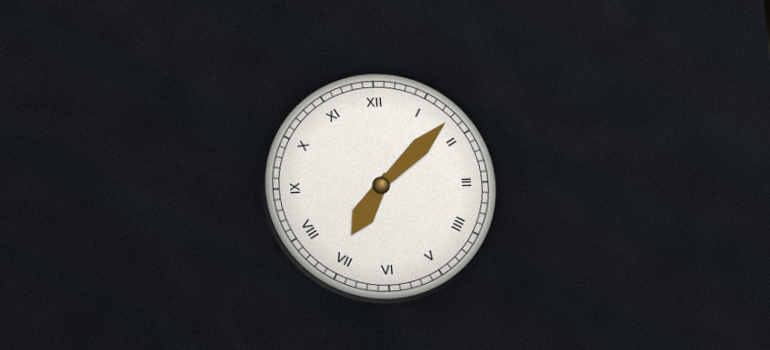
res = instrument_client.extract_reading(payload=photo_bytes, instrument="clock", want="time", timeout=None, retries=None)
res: 7:08
